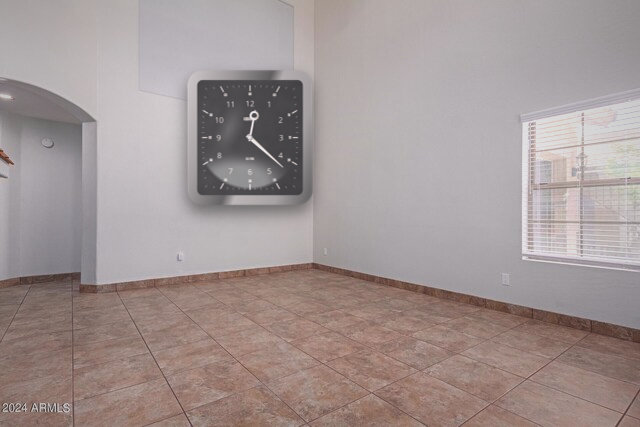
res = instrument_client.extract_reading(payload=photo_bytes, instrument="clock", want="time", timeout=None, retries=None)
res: 12:22
